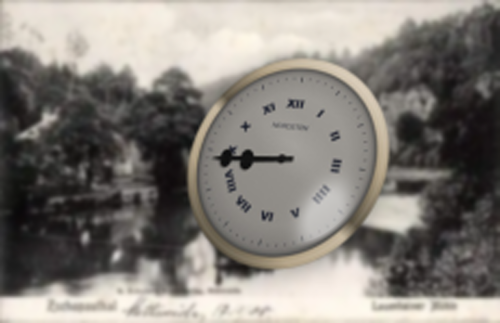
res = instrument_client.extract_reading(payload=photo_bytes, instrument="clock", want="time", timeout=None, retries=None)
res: 8:44
